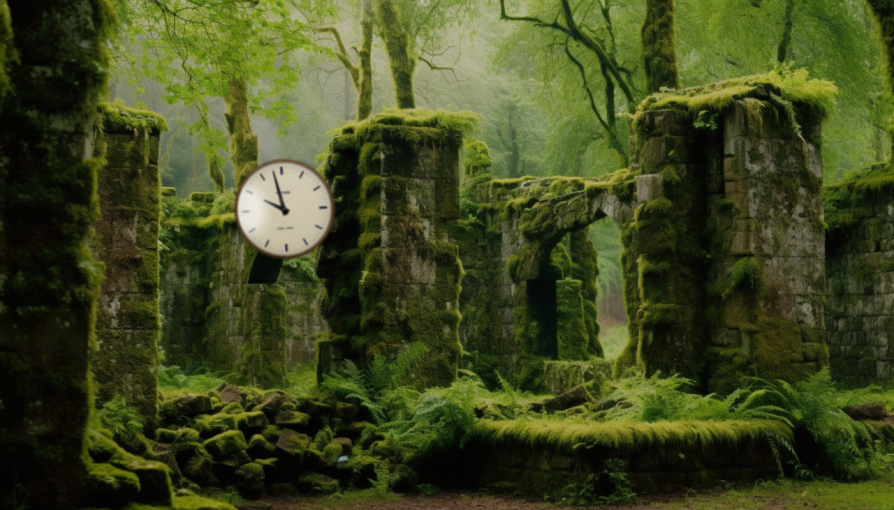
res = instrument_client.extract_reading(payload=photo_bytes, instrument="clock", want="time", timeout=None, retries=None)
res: 9:58
